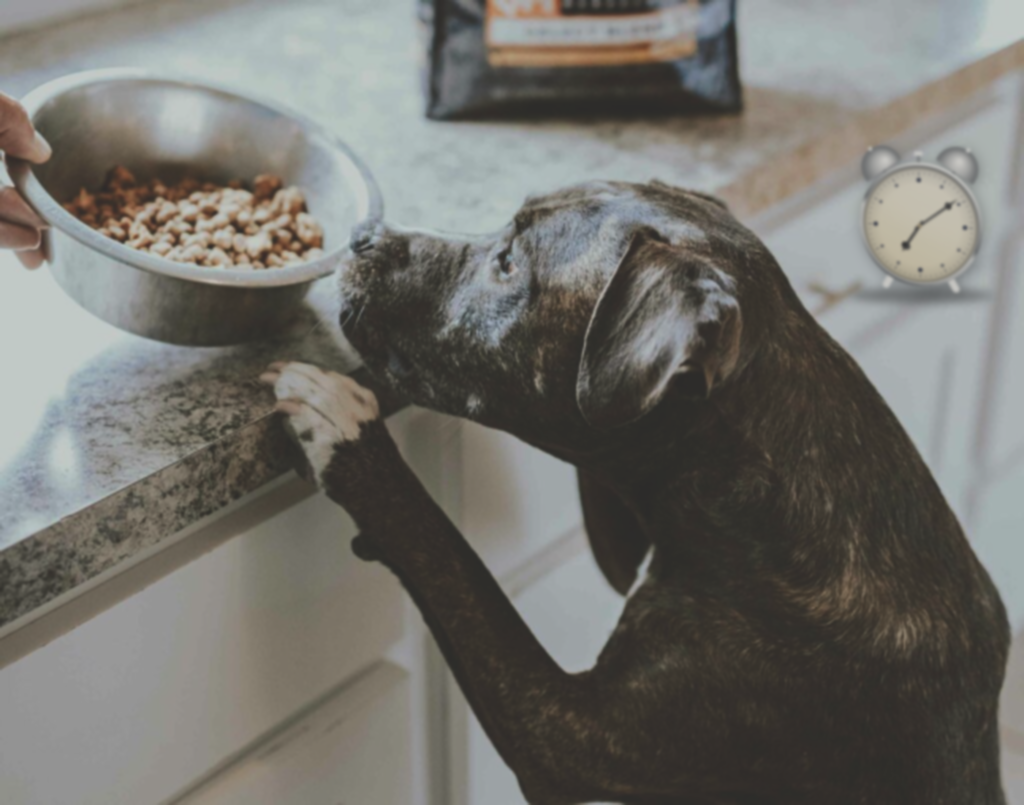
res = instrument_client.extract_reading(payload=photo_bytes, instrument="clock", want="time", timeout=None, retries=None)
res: 7:09
